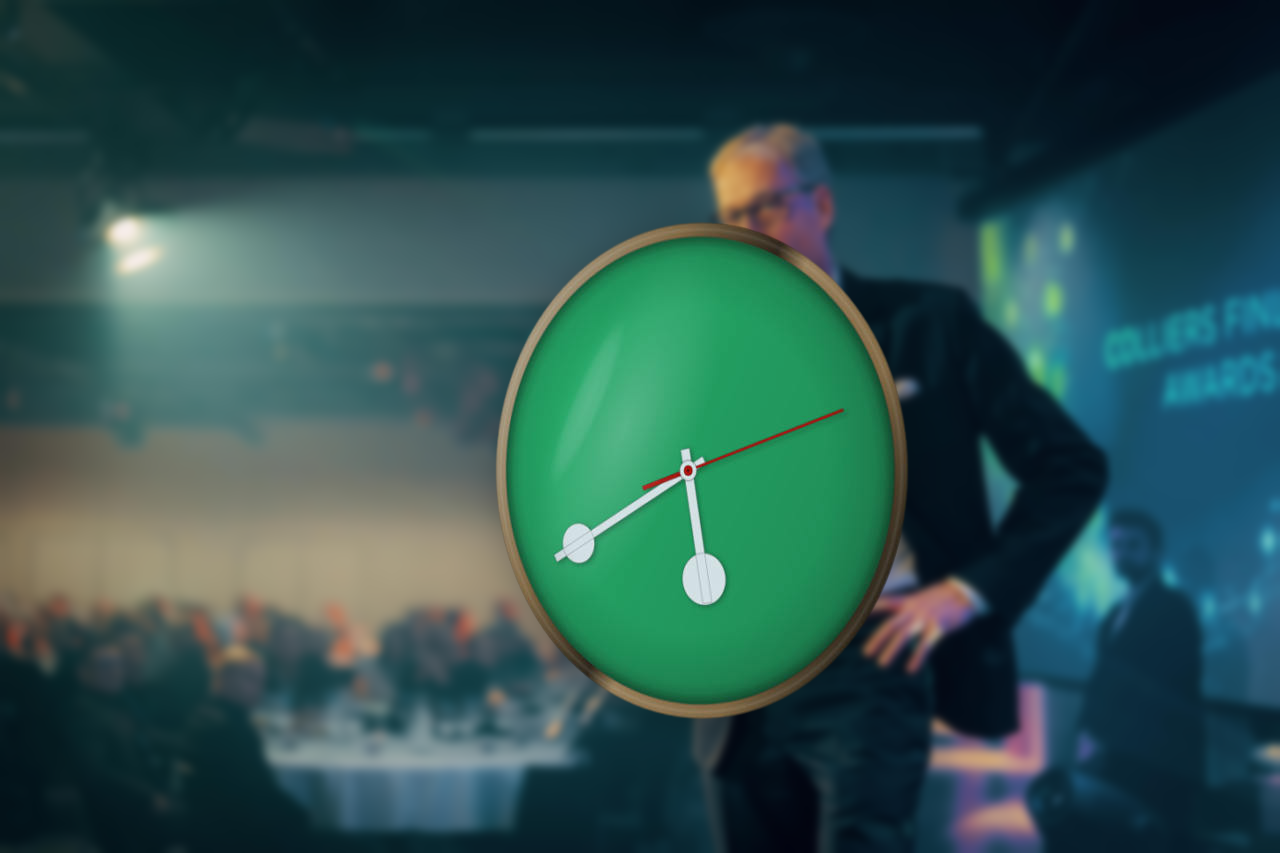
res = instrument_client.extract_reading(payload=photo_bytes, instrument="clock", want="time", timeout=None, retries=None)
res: 5:40:12
